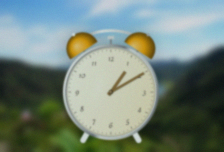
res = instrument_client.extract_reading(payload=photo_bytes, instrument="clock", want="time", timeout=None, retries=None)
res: 1:10
